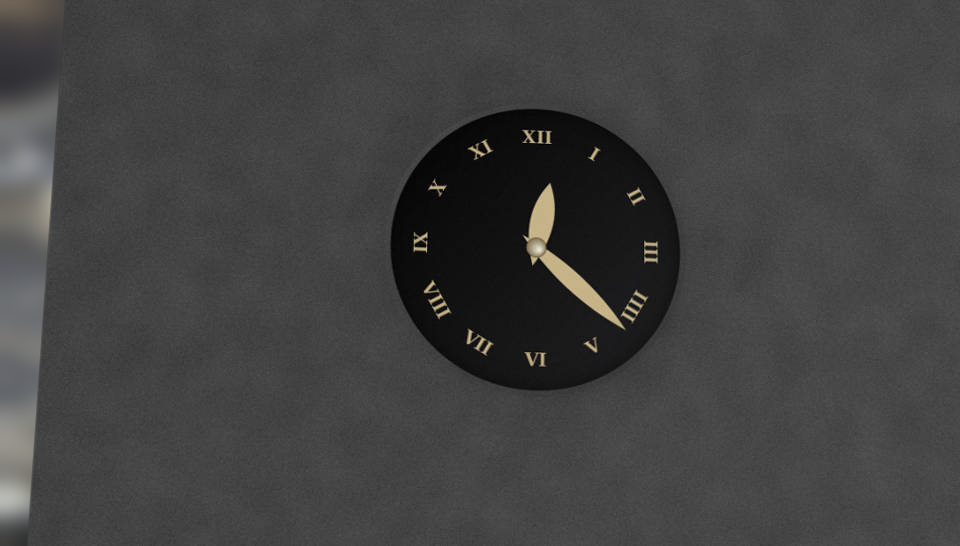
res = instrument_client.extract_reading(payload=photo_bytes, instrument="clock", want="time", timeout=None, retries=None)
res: 12:22
